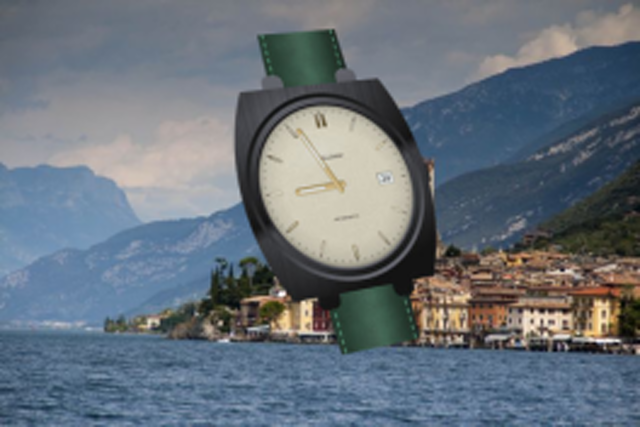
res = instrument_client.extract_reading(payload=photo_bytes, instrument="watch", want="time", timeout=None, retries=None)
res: 8:56
